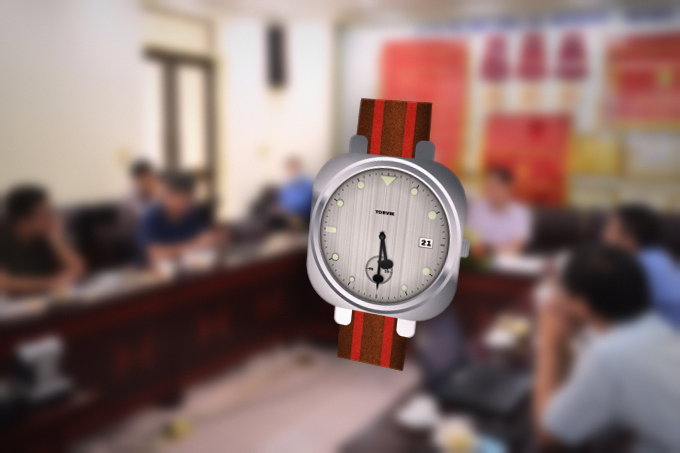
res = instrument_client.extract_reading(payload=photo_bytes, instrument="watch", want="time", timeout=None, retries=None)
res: 5:30
